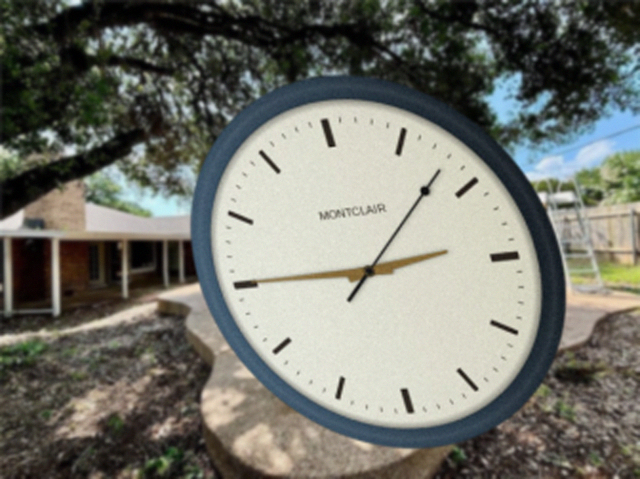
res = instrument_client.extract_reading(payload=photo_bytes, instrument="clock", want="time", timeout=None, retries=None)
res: 2:45:08
